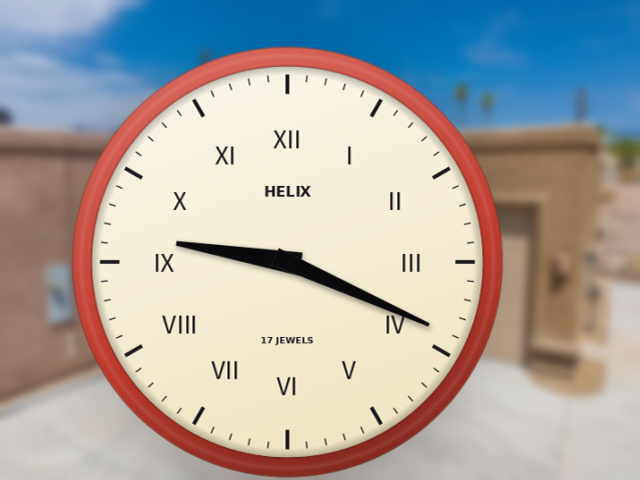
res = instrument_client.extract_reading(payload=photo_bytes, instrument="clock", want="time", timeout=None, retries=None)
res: 9:19
